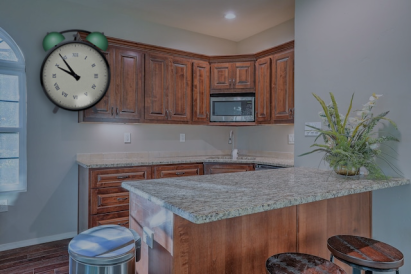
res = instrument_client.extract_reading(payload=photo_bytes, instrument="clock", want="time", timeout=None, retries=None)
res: 9:54
